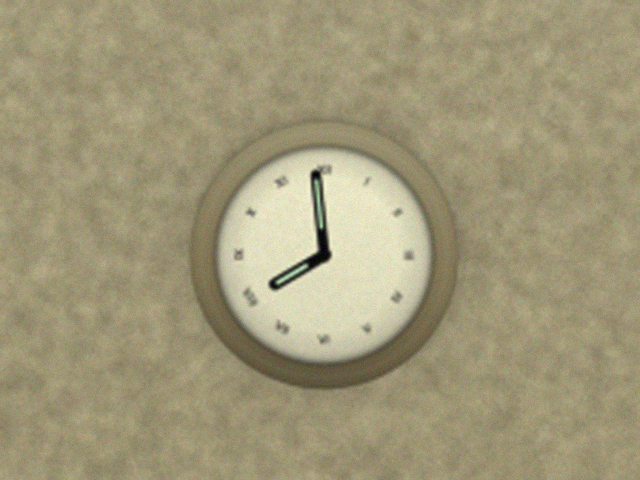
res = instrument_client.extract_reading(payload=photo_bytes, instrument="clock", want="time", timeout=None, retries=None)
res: 7:59
